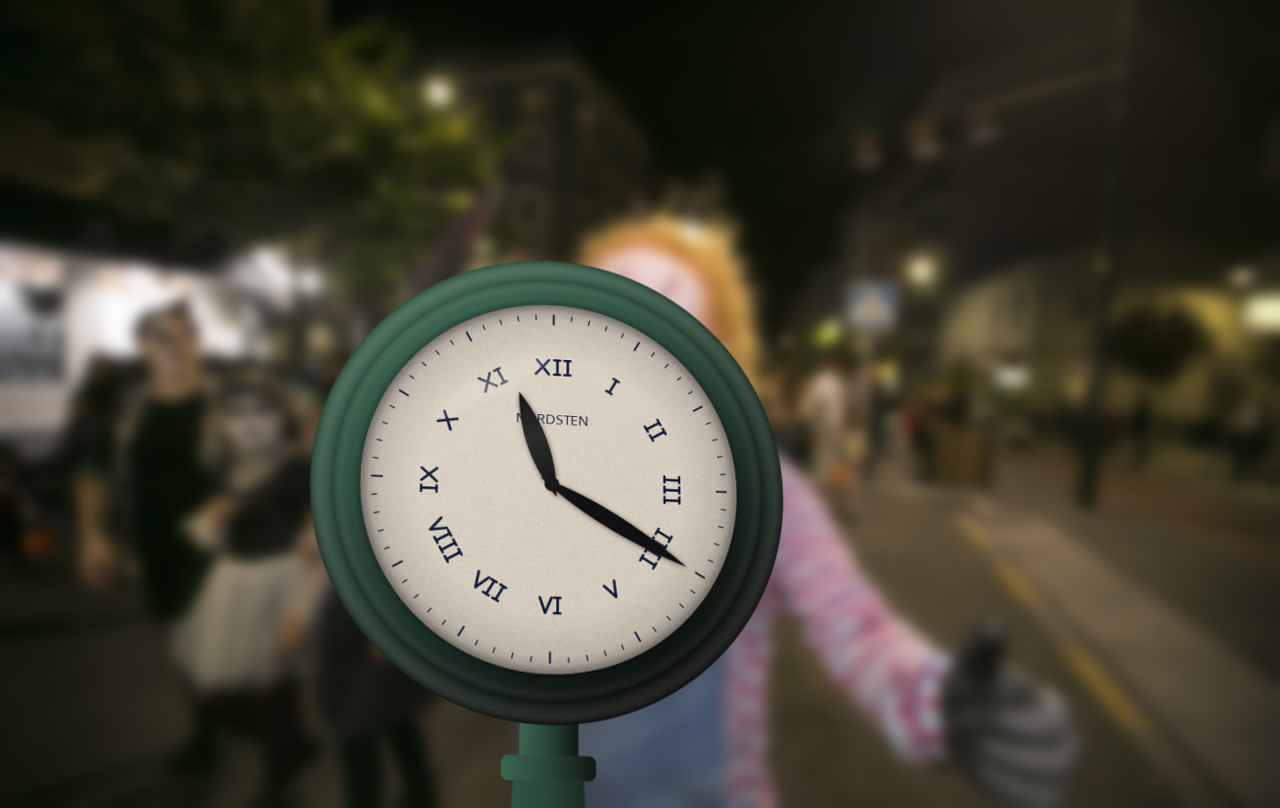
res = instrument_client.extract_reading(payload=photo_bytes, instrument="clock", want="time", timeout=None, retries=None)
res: 11:20
